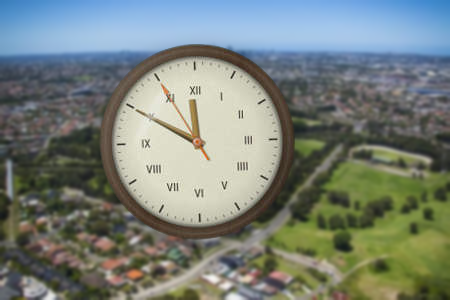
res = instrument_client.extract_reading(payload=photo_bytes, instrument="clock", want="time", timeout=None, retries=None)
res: 11:49:55
